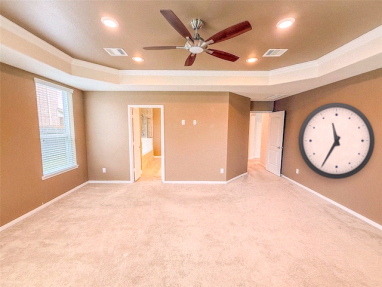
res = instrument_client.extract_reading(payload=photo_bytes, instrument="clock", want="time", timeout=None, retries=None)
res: 11:35
